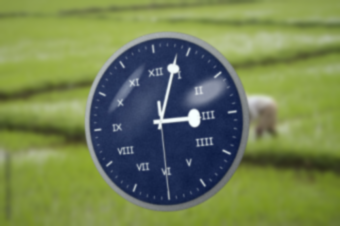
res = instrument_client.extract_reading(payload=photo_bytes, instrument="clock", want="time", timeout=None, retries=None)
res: 3:03:30
